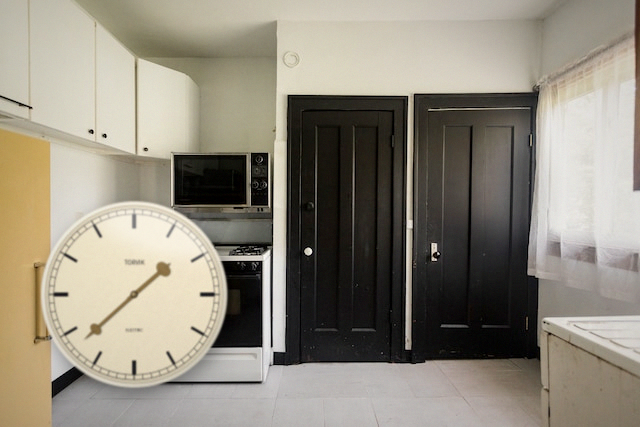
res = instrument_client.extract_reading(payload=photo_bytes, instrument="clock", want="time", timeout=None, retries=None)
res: 1:38
